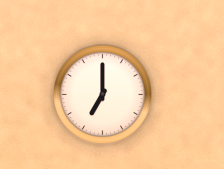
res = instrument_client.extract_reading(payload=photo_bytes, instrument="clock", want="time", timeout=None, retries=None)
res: 7:00
